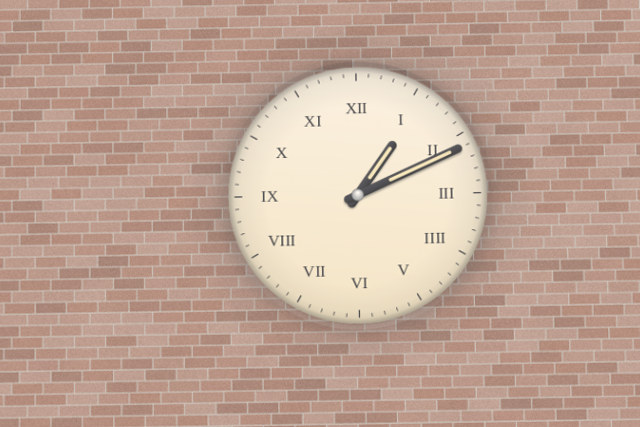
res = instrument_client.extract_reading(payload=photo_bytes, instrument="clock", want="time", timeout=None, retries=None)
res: 1:11
